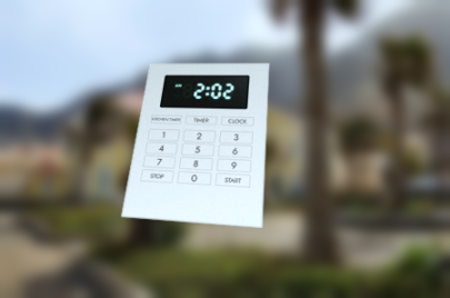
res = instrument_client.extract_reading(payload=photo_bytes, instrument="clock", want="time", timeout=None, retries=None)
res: 2:02
